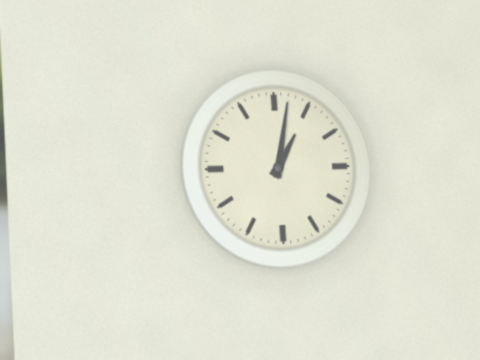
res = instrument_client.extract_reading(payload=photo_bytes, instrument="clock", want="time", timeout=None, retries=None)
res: 1:02
